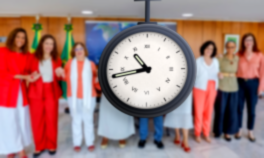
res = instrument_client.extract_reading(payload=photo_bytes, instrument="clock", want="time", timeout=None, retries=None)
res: 10:43
